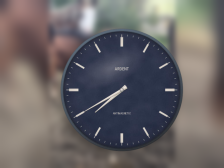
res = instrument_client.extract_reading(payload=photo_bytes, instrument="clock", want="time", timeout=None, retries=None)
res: 7:40
